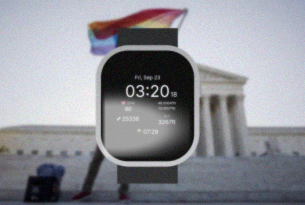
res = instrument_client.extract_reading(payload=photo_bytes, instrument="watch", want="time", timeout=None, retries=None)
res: 3:20
